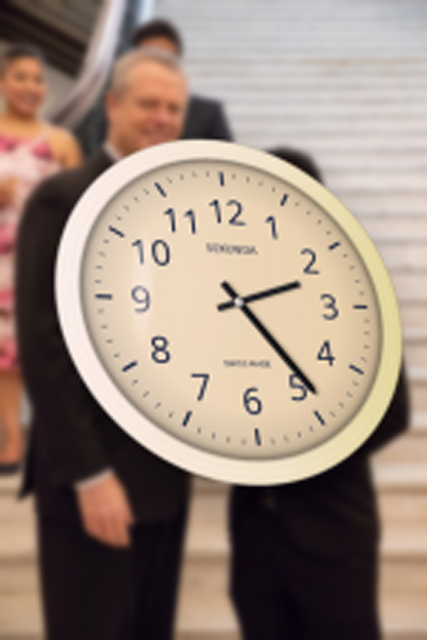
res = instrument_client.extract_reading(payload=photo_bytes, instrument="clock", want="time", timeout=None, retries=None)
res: 2:24
